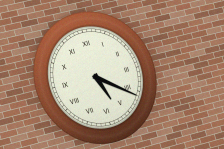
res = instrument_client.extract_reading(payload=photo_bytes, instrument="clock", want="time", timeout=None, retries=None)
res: 5:21
